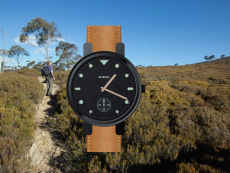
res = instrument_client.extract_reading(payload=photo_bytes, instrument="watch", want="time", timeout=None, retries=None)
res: 1:19
